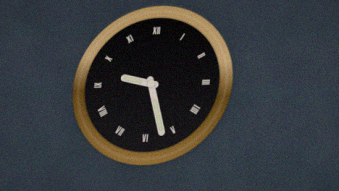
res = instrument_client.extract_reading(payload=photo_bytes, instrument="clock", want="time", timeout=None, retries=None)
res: 9:27
